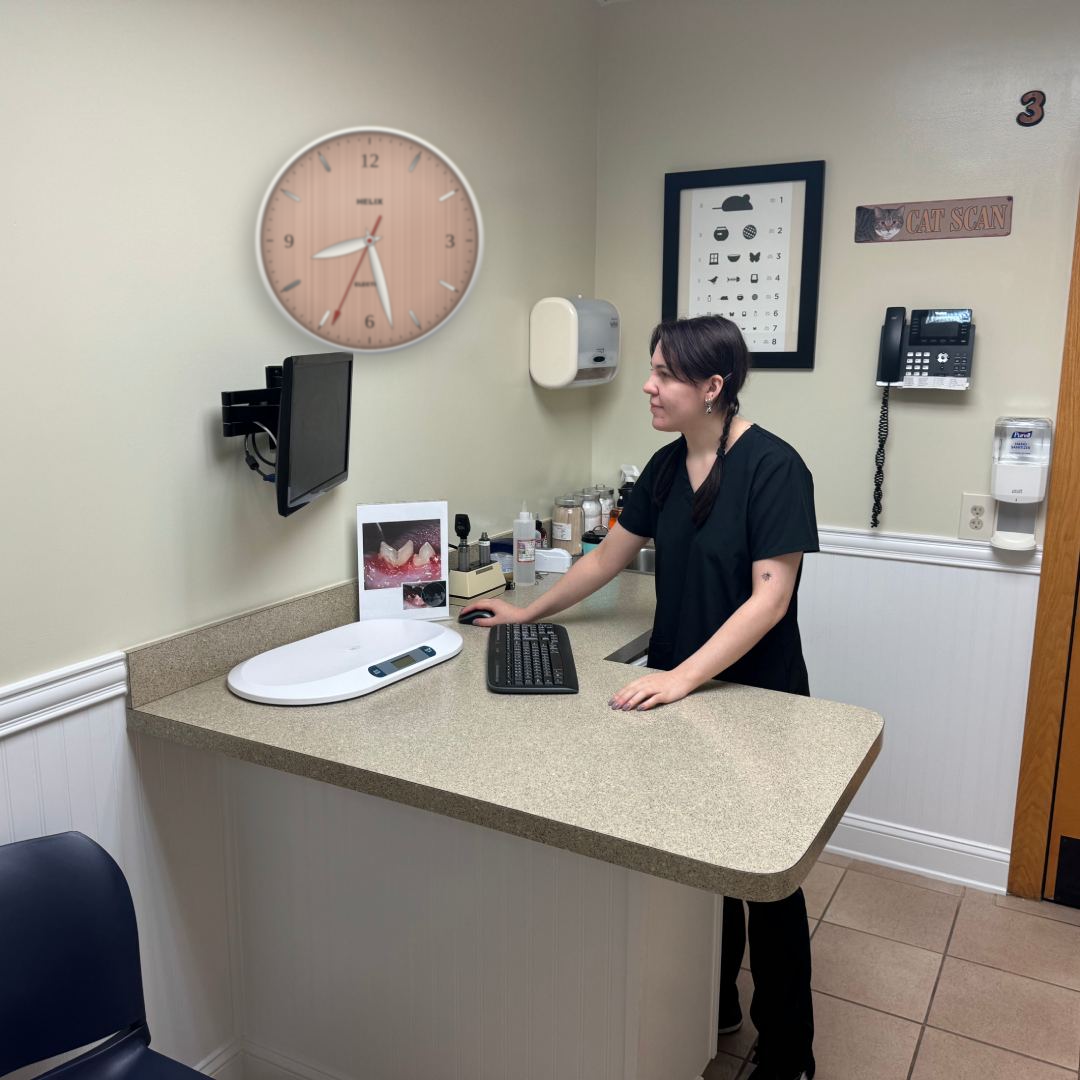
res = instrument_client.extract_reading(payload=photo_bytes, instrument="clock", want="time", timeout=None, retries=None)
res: 8:27:34
